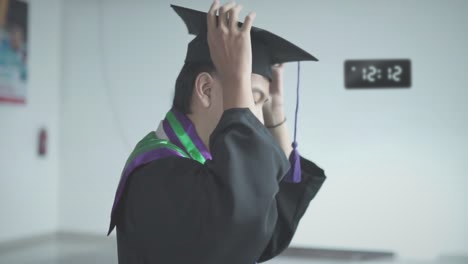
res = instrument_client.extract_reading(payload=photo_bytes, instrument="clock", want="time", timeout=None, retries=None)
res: 12:12
